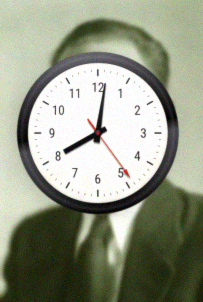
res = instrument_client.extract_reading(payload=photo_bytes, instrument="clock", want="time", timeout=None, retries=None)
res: 8:01:24
